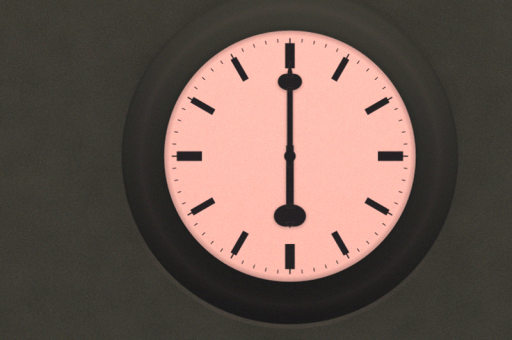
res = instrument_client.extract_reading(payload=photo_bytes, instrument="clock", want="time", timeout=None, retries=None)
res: 6:00
